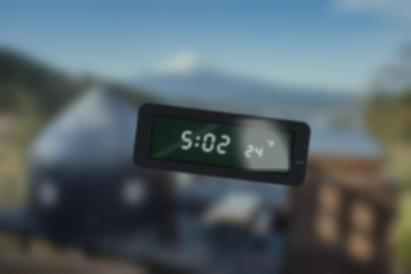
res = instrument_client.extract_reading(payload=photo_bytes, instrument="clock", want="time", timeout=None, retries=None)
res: 5:02
